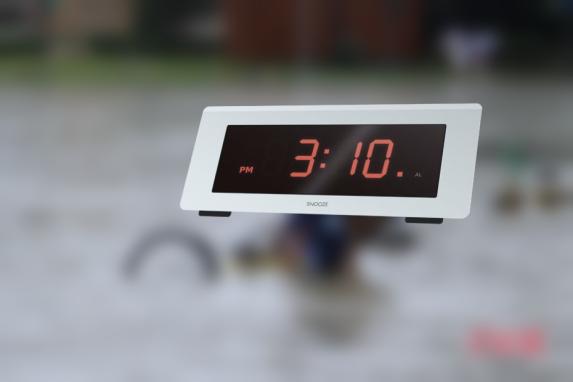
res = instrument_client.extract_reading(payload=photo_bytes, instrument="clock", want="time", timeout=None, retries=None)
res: 3:10
